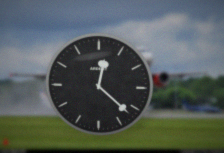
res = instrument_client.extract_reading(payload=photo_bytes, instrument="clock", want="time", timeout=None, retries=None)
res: 12:22
